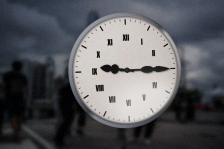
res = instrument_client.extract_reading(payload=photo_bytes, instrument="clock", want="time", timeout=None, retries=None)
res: 9:15
